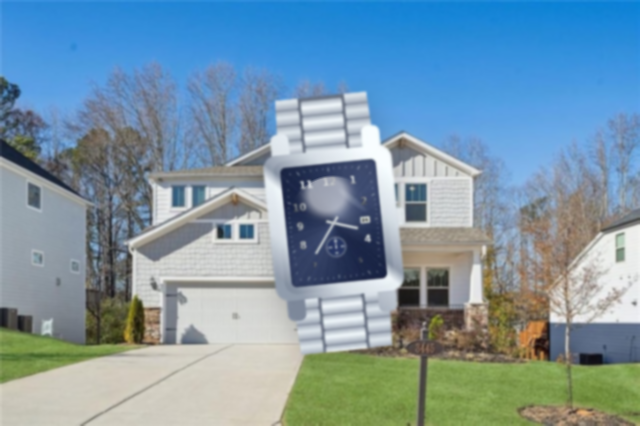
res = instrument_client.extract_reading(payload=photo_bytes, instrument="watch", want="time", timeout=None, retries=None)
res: 3:36
